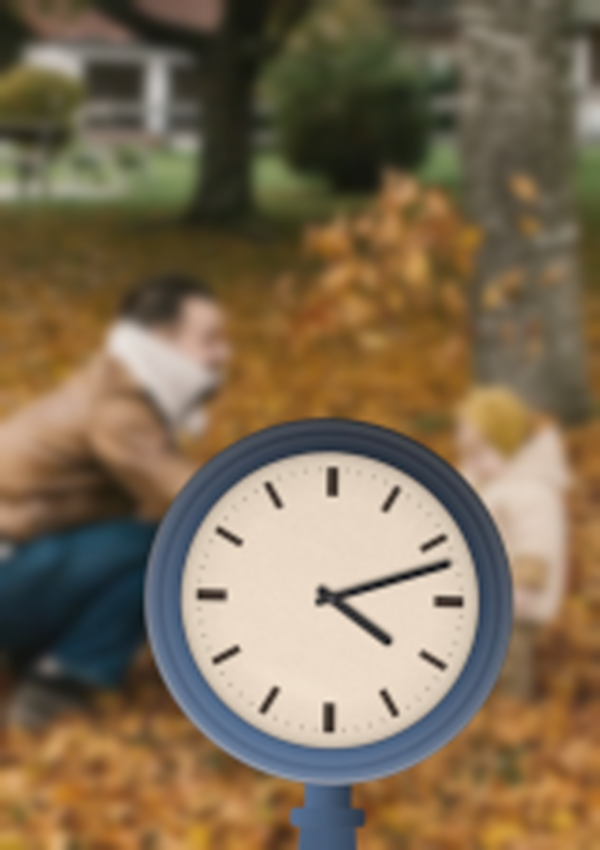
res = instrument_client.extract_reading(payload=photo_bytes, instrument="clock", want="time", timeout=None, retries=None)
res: 4:12
